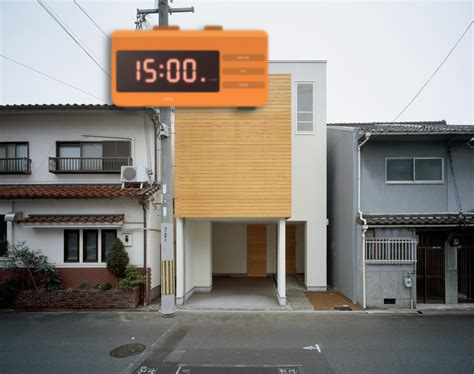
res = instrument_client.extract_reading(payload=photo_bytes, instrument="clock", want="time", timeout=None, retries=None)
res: 15:00
